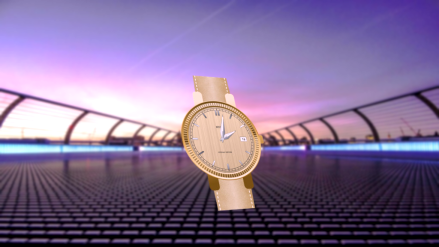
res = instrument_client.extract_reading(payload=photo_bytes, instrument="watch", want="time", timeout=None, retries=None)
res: 2:02
